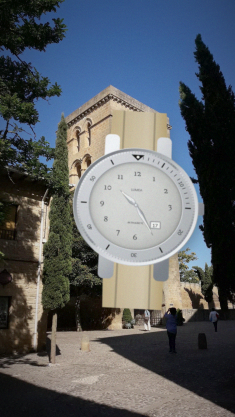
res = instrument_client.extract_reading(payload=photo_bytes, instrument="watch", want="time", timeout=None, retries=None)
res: 10:25
